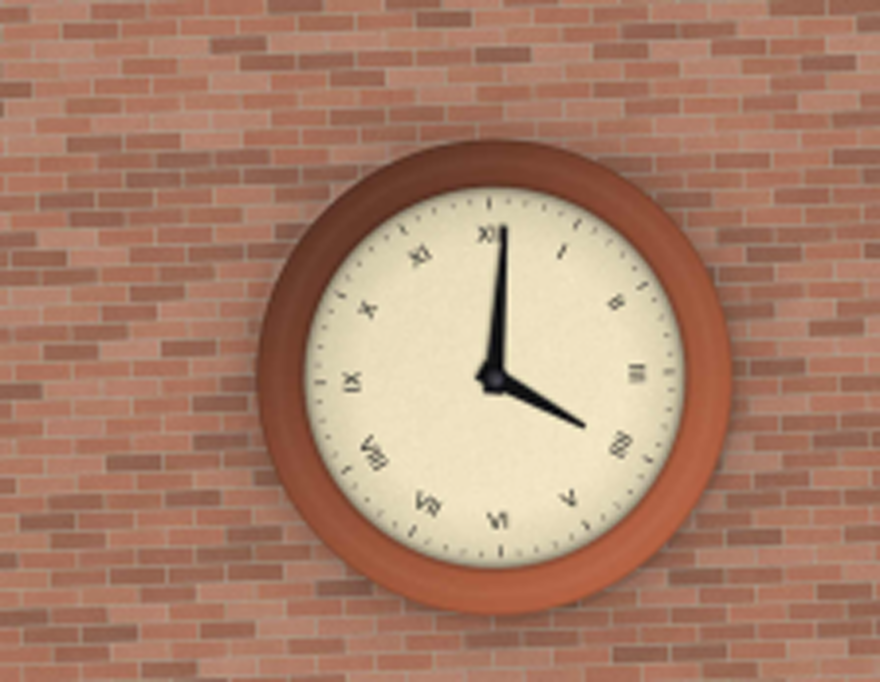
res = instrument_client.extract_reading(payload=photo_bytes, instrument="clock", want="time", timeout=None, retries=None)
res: 4:01
